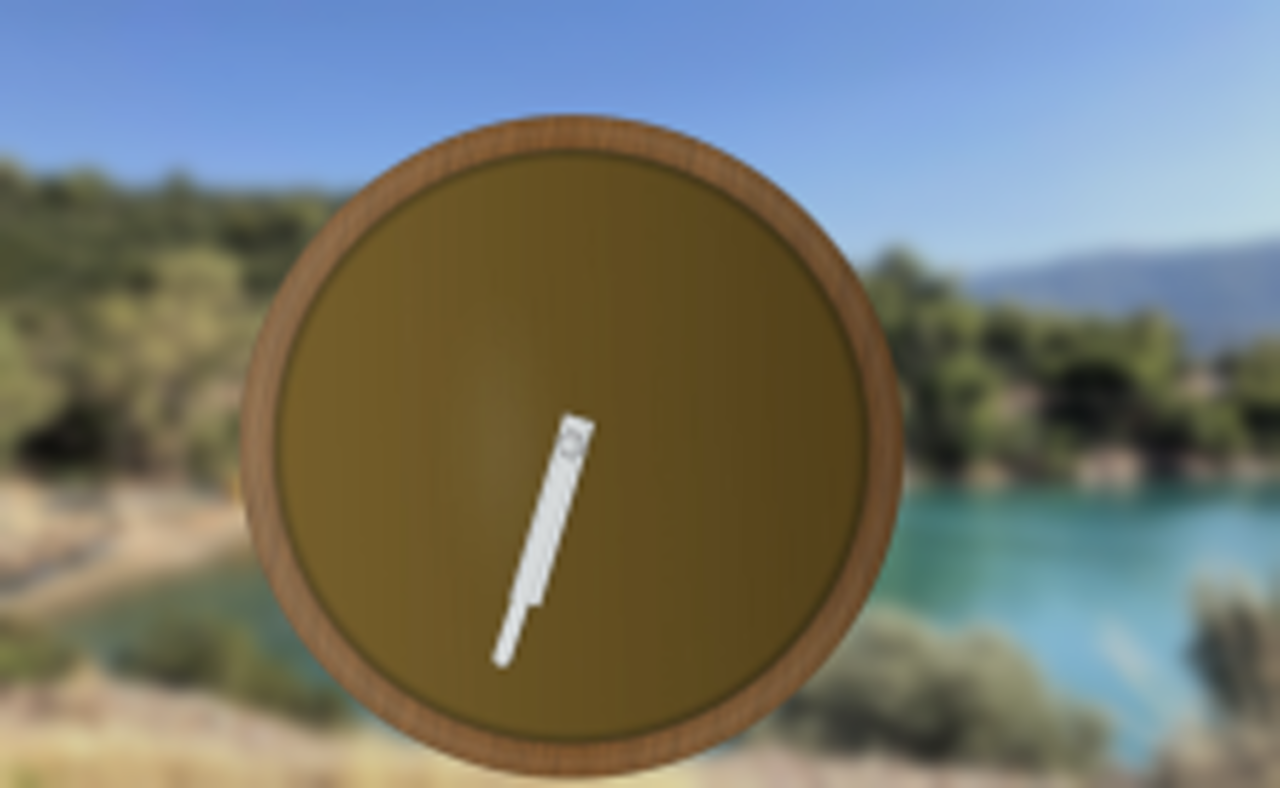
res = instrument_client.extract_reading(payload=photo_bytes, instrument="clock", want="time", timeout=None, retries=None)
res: 6:33
